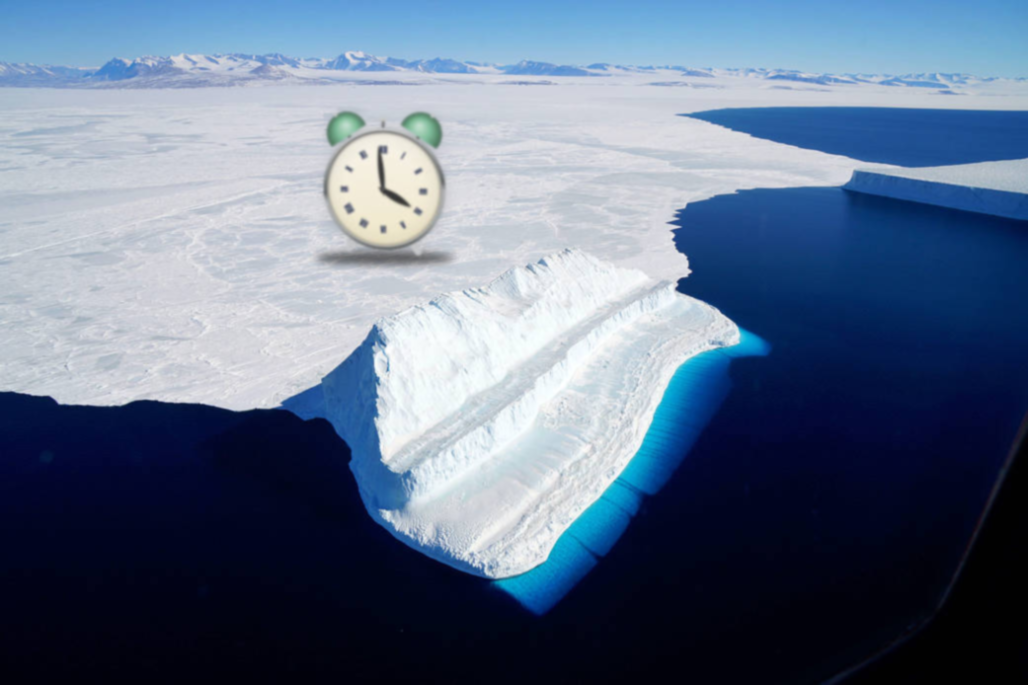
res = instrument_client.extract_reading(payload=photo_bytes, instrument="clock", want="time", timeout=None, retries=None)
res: 3:59
